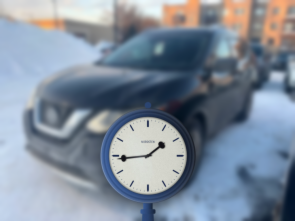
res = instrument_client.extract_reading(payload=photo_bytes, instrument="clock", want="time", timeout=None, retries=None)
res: 1:44
